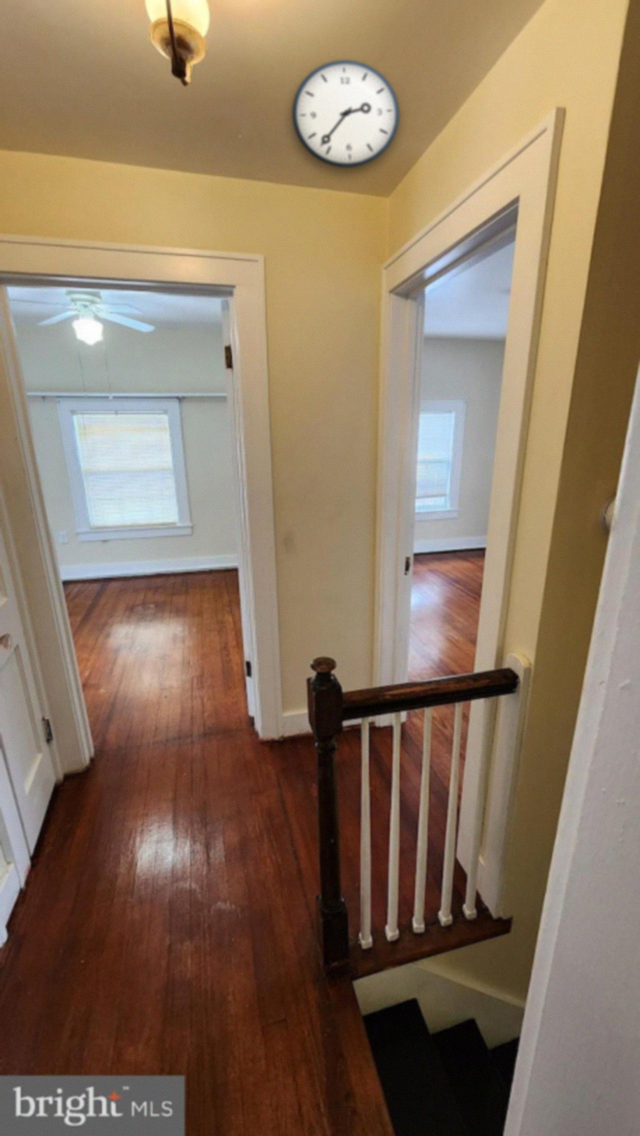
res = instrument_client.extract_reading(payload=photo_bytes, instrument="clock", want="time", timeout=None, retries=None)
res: 2:37
